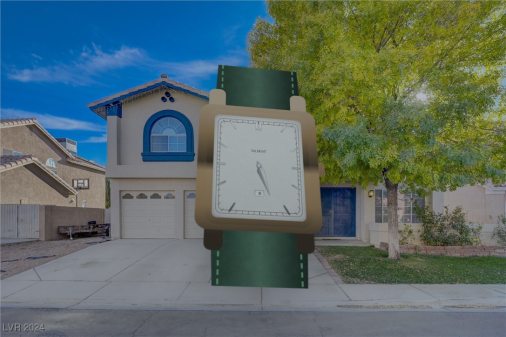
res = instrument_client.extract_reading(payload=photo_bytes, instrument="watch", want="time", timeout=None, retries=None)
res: 5:27
